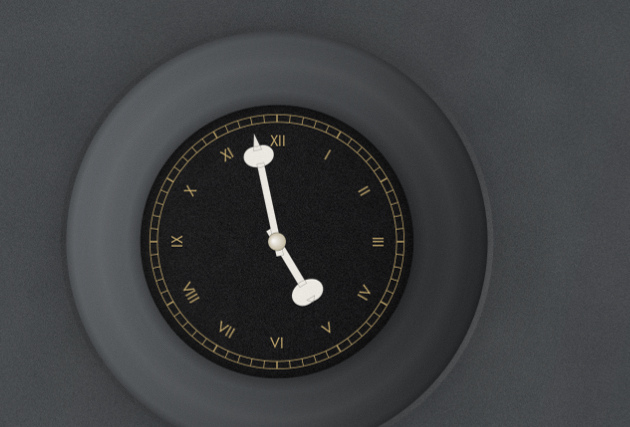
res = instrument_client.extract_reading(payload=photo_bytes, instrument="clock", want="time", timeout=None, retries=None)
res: 4:58
